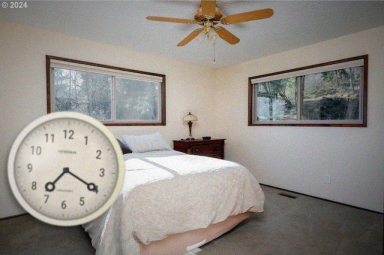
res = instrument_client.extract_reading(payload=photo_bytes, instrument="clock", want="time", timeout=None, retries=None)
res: 7:20
